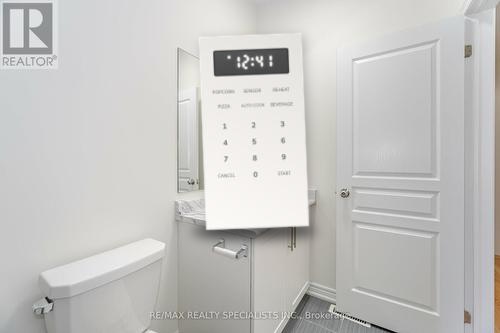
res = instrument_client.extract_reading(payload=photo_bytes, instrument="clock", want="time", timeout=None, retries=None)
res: 12:41
